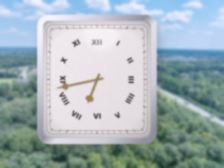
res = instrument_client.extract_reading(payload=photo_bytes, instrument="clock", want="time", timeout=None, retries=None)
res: 6:43
